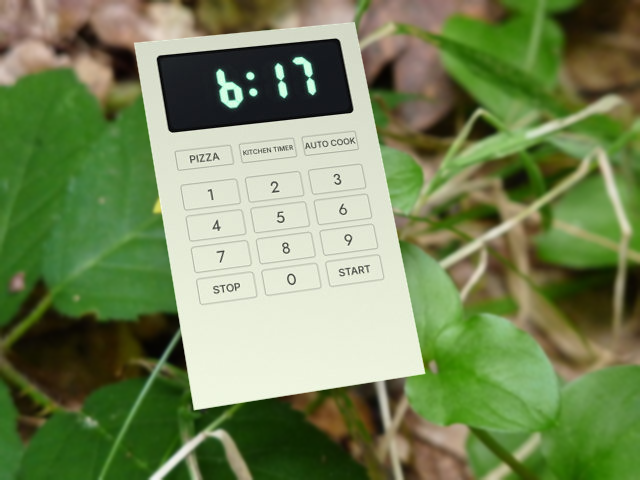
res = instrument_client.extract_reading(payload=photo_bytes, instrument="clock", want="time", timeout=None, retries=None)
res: 6:17
